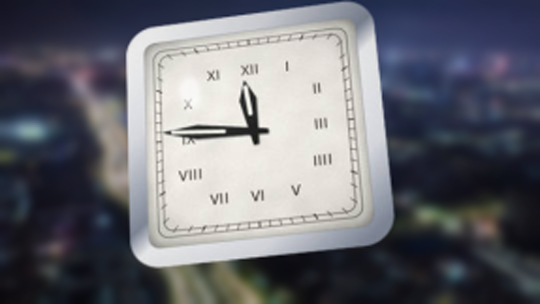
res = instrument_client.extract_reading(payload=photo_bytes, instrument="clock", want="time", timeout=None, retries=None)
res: 11:46
